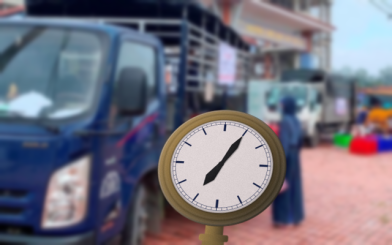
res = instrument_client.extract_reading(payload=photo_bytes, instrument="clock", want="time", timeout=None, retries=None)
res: 7:05
